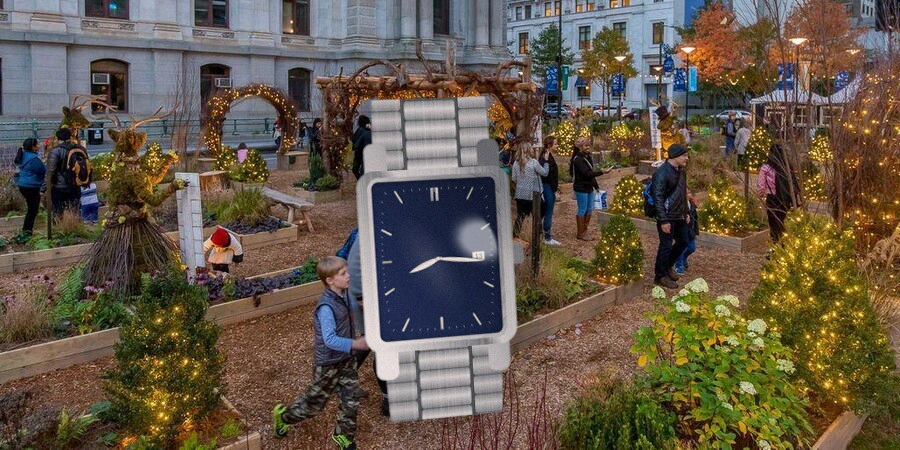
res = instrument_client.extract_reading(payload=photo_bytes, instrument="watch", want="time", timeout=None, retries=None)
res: 8:16
